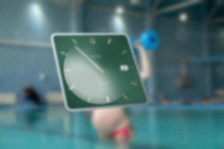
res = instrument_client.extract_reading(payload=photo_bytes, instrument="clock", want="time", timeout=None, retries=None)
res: 10:54
